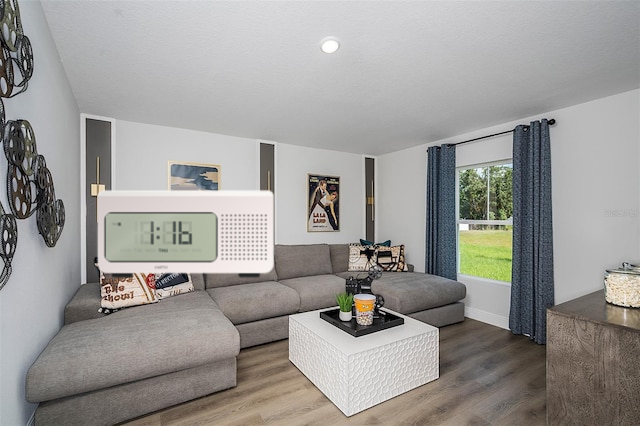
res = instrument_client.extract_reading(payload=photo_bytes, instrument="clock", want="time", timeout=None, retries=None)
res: 1:16
